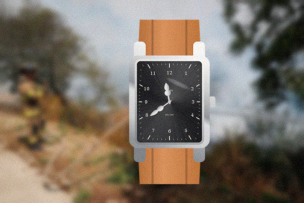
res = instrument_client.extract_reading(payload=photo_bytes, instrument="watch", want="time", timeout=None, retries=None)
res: 11:39
